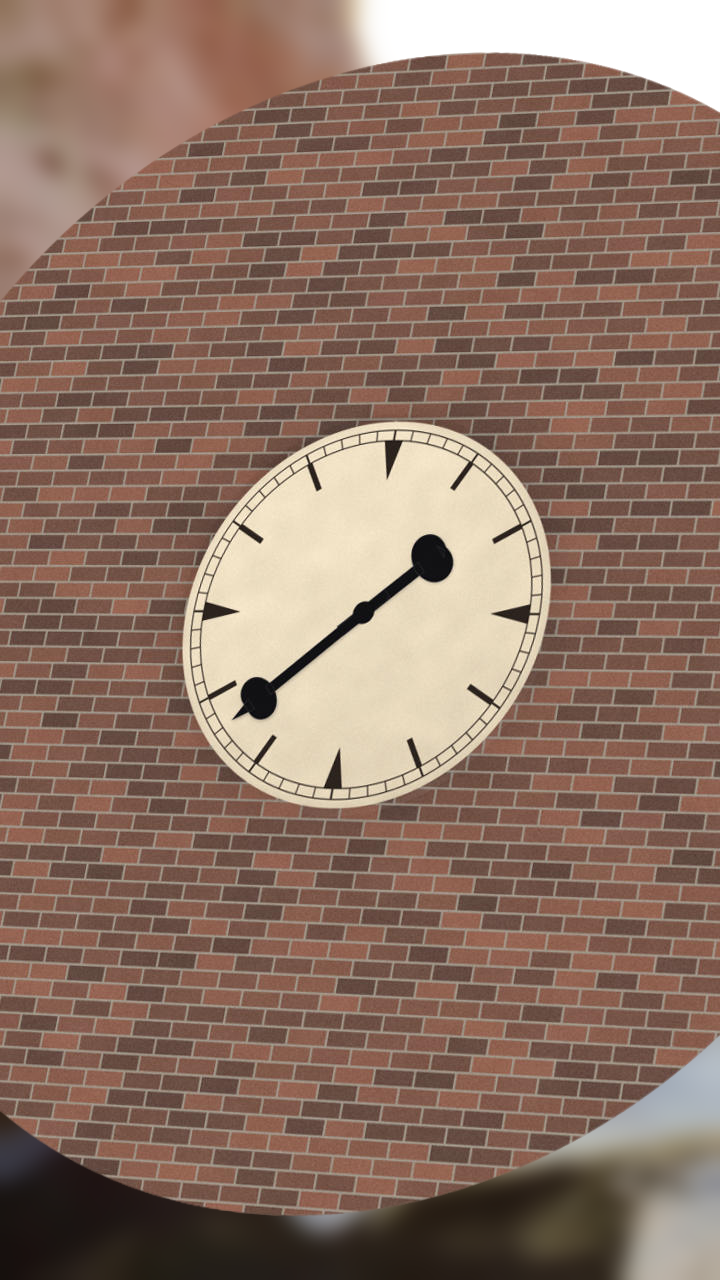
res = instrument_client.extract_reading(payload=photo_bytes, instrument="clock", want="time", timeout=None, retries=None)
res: 1:38
